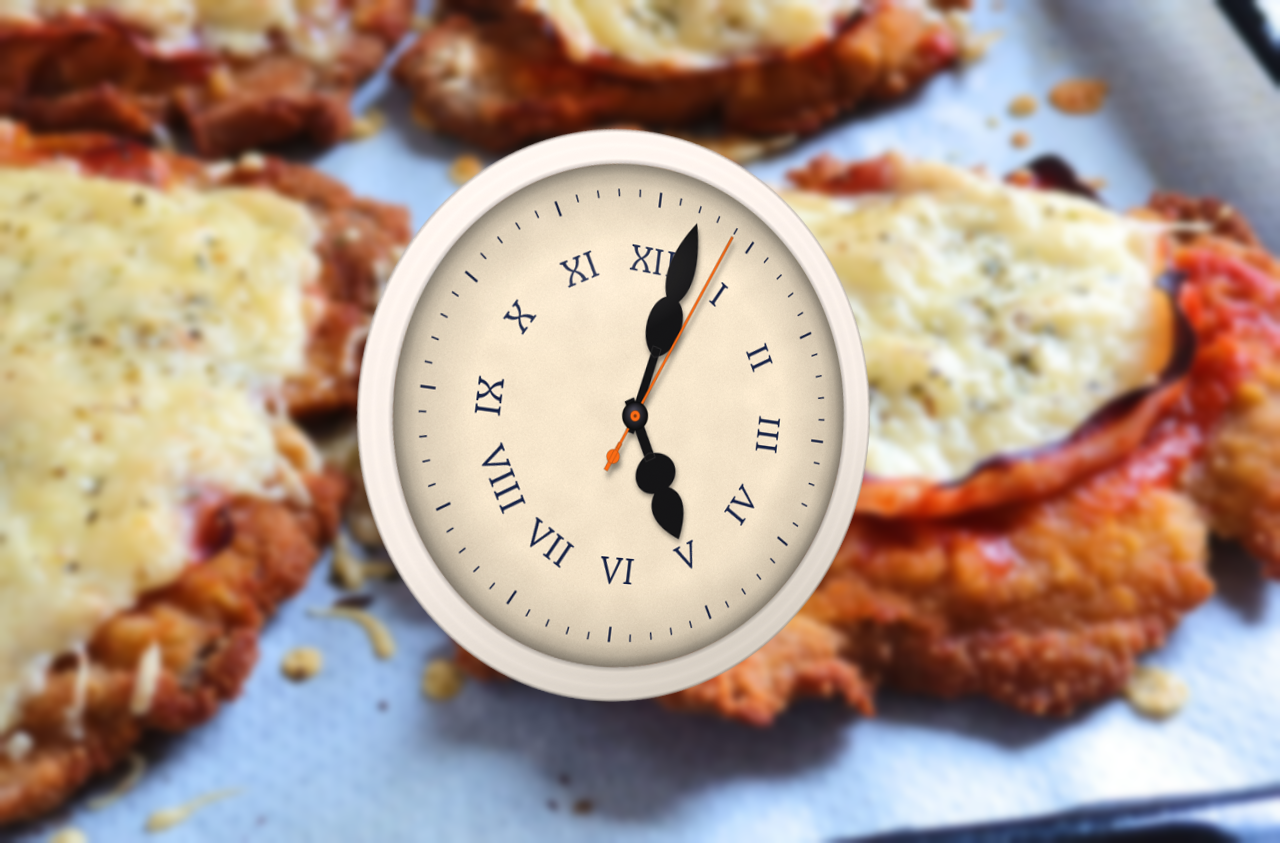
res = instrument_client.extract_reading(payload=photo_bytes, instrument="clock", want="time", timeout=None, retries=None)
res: 5:02:04
